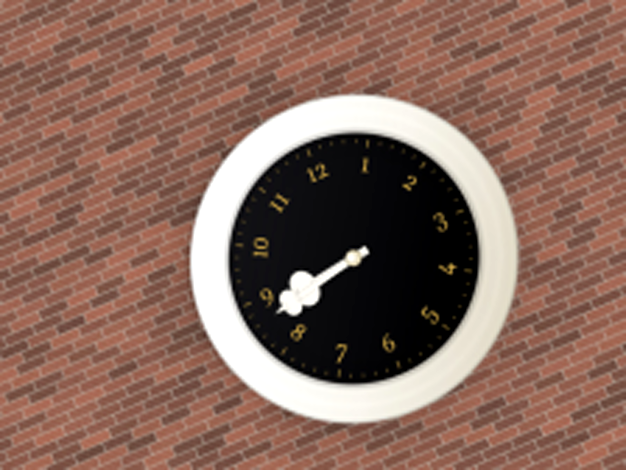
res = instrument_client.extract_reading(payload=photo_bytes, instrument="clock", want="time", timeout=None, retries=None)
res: 8:43
